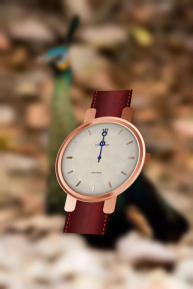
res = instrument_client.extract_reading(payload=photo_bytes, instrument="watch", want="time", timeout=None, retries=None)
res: 12:00
